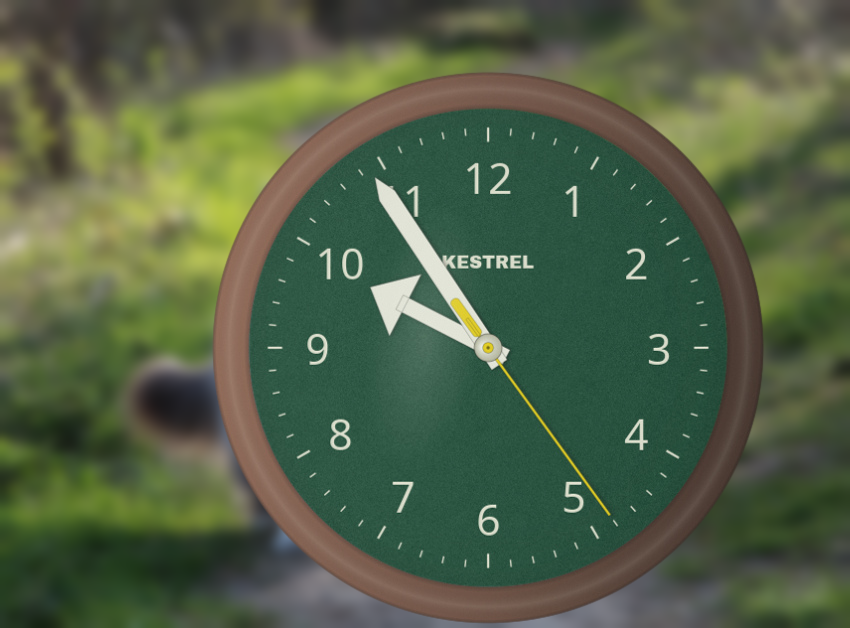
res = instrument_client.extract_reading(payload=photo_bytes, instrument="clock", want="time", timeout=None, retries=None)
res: 9:54:24
